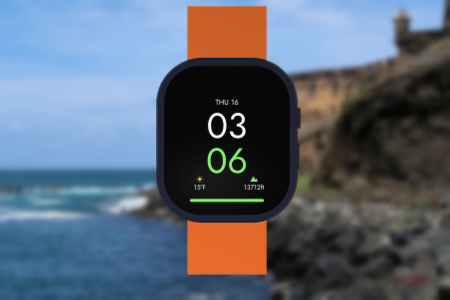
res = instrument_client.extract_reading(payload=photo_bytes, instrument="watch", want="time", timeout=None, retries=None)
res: 3:06
